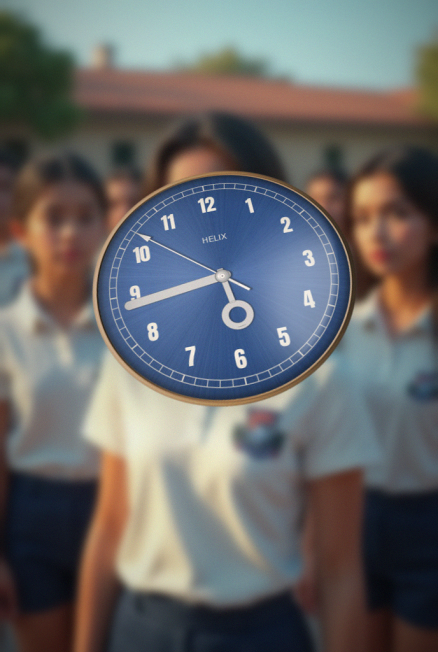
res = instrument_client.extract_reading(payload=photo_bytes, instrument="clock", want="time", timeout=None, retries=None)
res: 5:43:52
